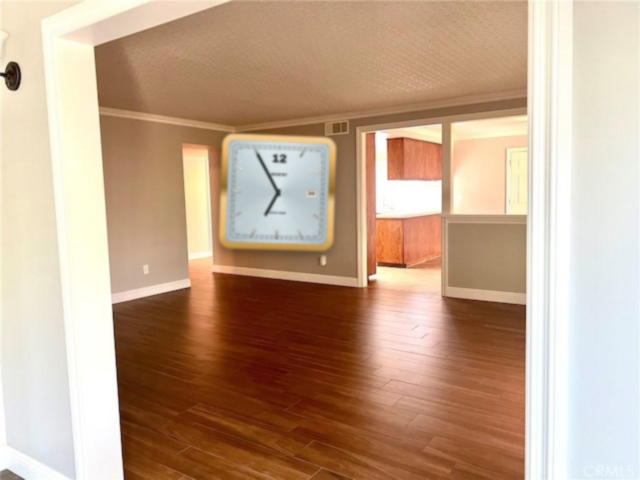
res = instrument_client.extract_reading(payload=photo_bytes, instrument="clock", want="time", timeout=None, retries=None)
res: 6:55
